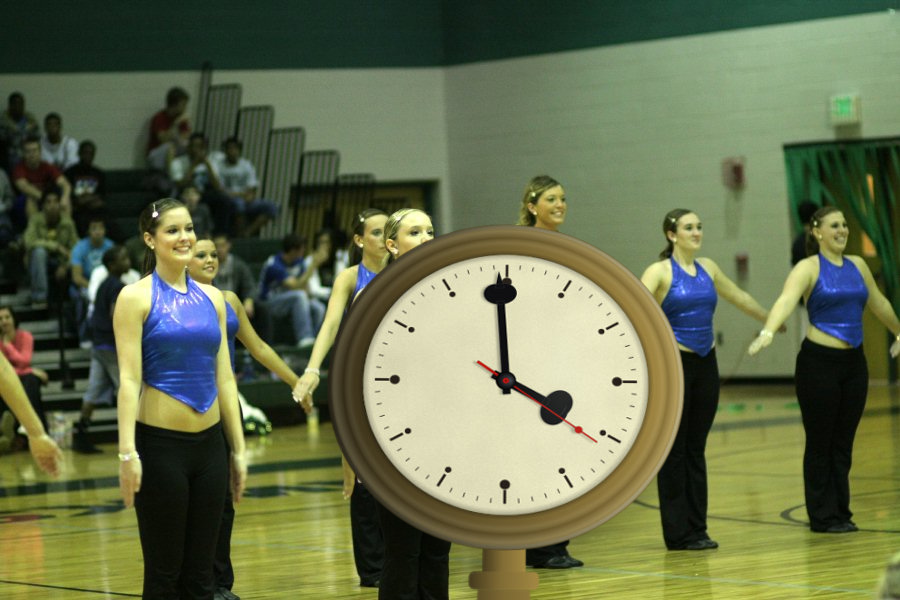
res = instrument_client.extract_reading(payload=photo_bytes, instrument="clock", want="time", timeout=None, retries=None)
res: 3:59:21
